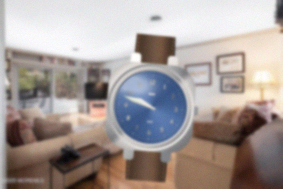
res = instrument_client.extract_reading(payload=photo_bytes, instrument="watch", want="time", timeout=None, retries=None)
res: 9:48
